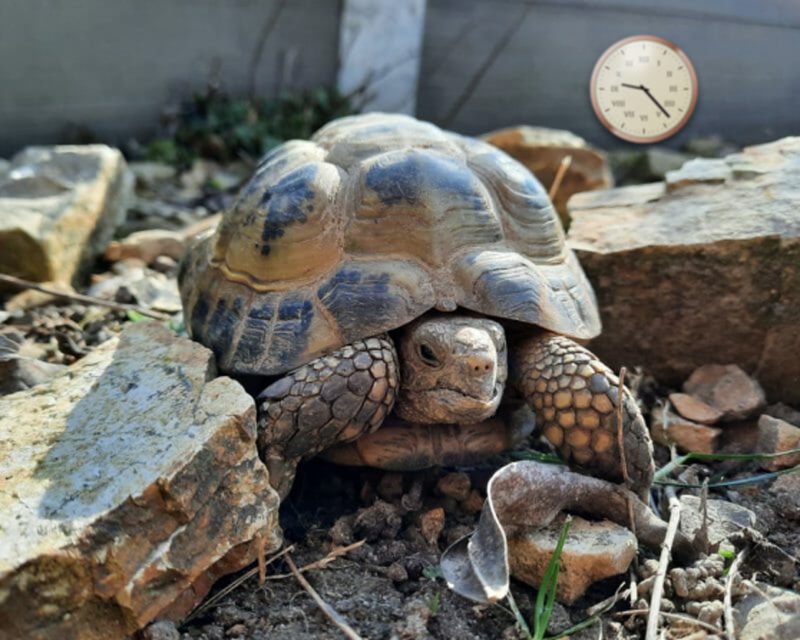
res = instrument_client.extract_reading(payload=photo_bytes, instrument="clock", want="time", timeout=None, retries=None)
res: 9:23
